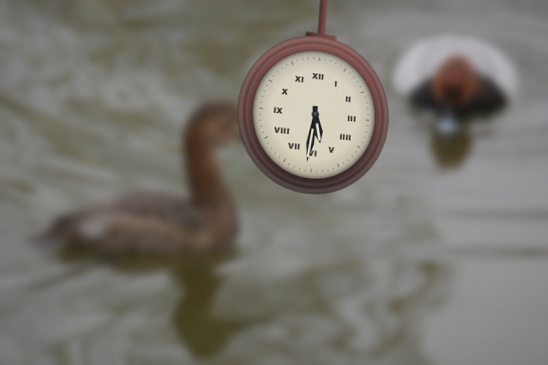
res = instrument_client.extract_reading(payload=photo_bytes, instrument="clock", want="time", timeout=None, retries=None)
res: 5:31
